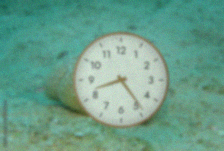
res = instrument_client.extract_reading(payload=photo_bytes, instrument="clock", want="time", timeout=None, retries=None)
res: 8:24
